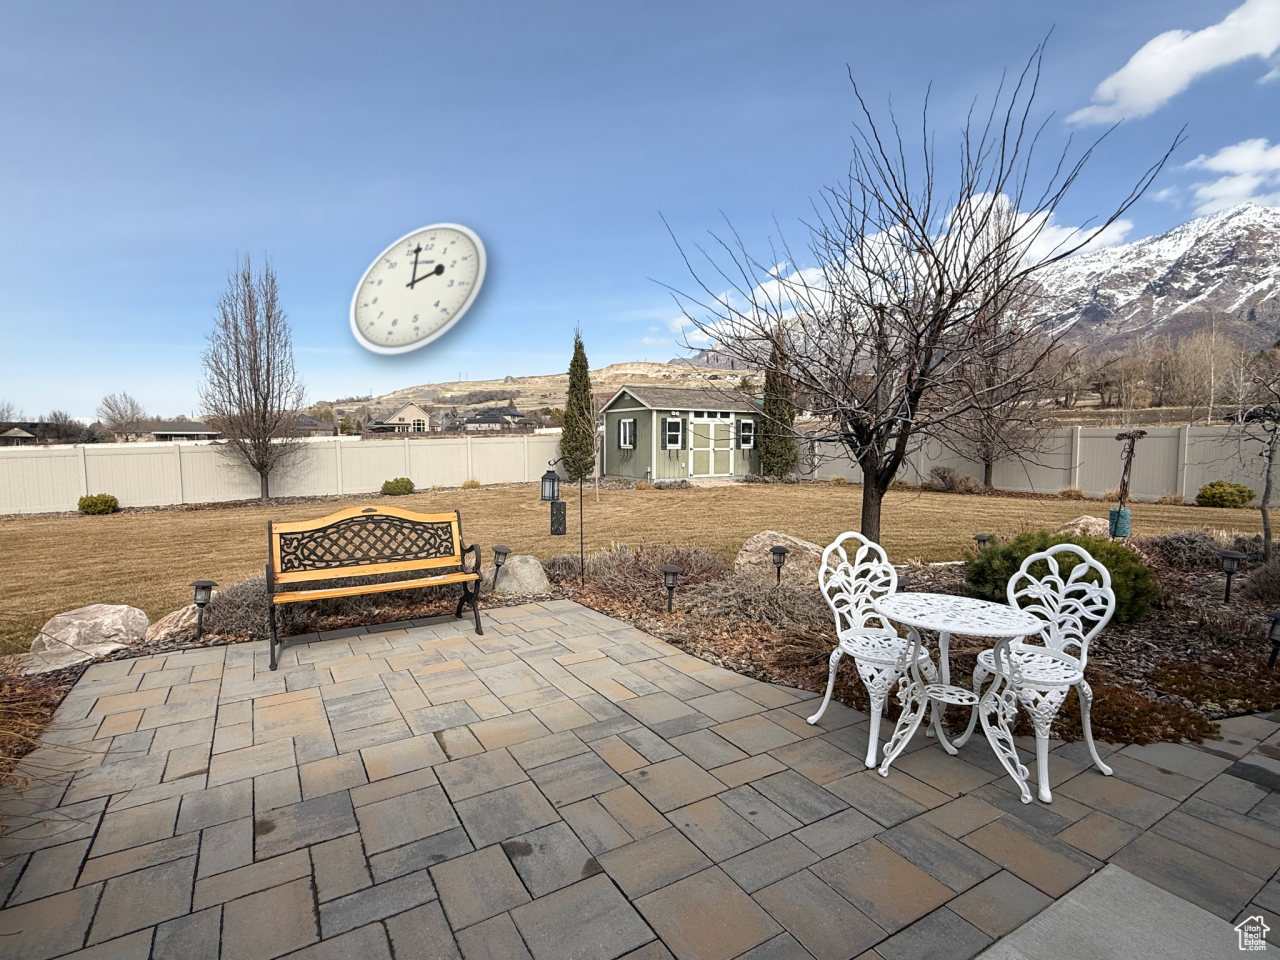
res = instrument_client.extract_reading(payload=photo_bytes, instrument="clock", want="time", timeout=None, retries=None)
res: 1:57
